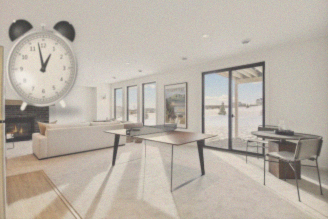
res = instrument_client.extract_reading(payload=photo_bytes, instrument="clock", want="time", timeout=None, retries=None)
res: 12:58
